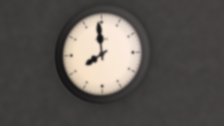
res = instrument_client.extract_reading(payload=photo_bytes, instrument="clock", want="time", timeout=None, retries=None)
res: 7:59
